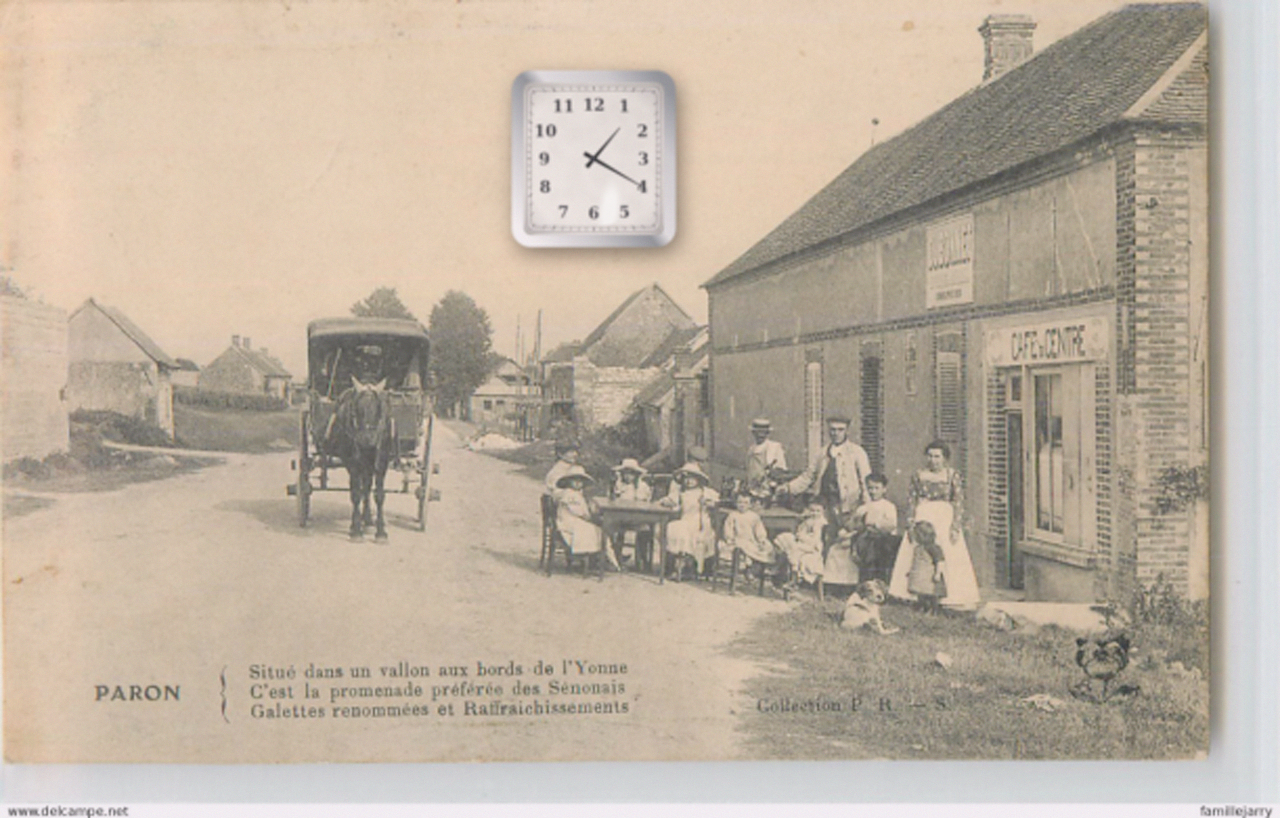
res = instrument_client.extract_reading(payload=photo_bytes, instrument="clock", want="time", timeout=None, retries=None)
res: 1:20
